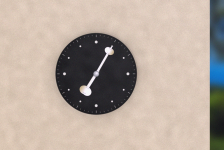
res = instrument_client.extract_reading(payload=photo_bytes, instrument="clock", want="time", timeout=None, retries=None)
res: 7:05
